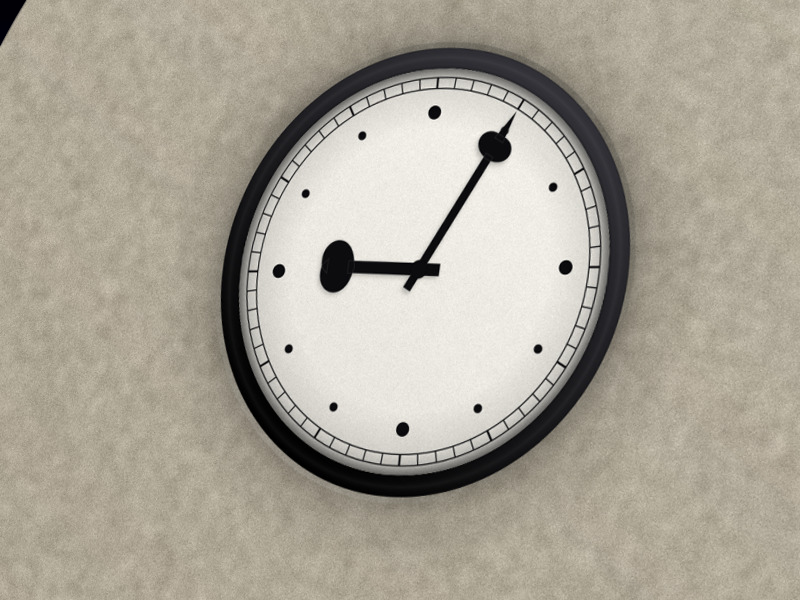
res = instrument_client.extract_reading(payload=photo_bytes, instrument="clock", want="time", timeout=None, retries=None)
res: 9:05
